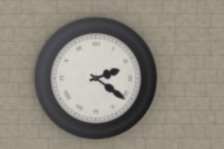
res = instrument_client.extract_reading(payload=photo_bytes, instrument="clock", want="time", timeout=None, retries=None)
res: 2:21
